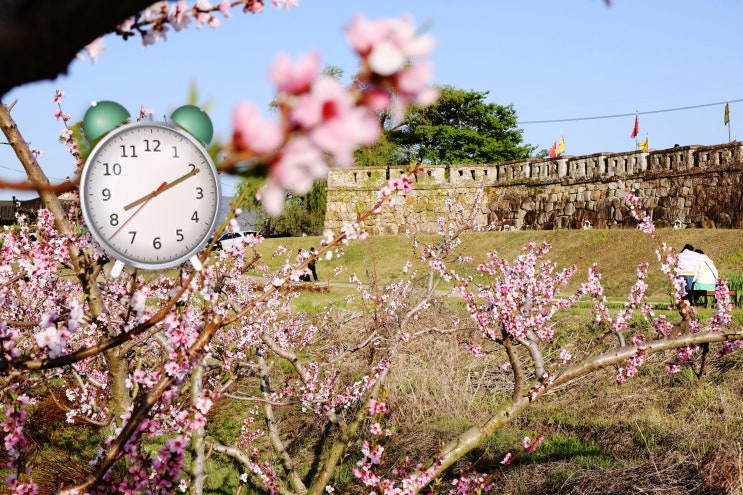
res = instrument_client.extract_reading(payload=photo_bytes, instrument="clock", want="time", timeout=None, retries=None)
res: 8:10:38
